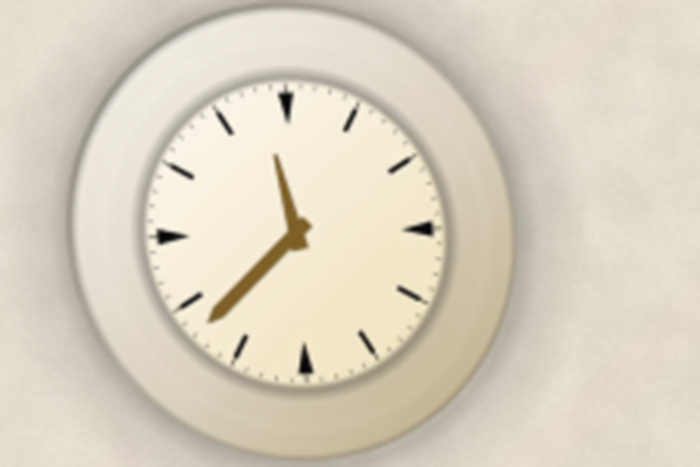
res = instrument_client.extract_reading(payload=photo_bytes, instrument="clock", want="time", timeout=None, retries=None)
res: 11:38
